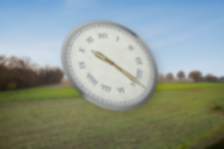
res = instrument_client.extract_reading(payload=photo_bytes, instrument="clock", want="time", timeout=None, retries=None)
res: 10:23
